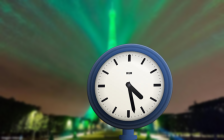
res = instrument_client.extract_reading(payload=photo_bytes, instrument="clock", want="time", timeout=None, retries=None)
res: 4:28
